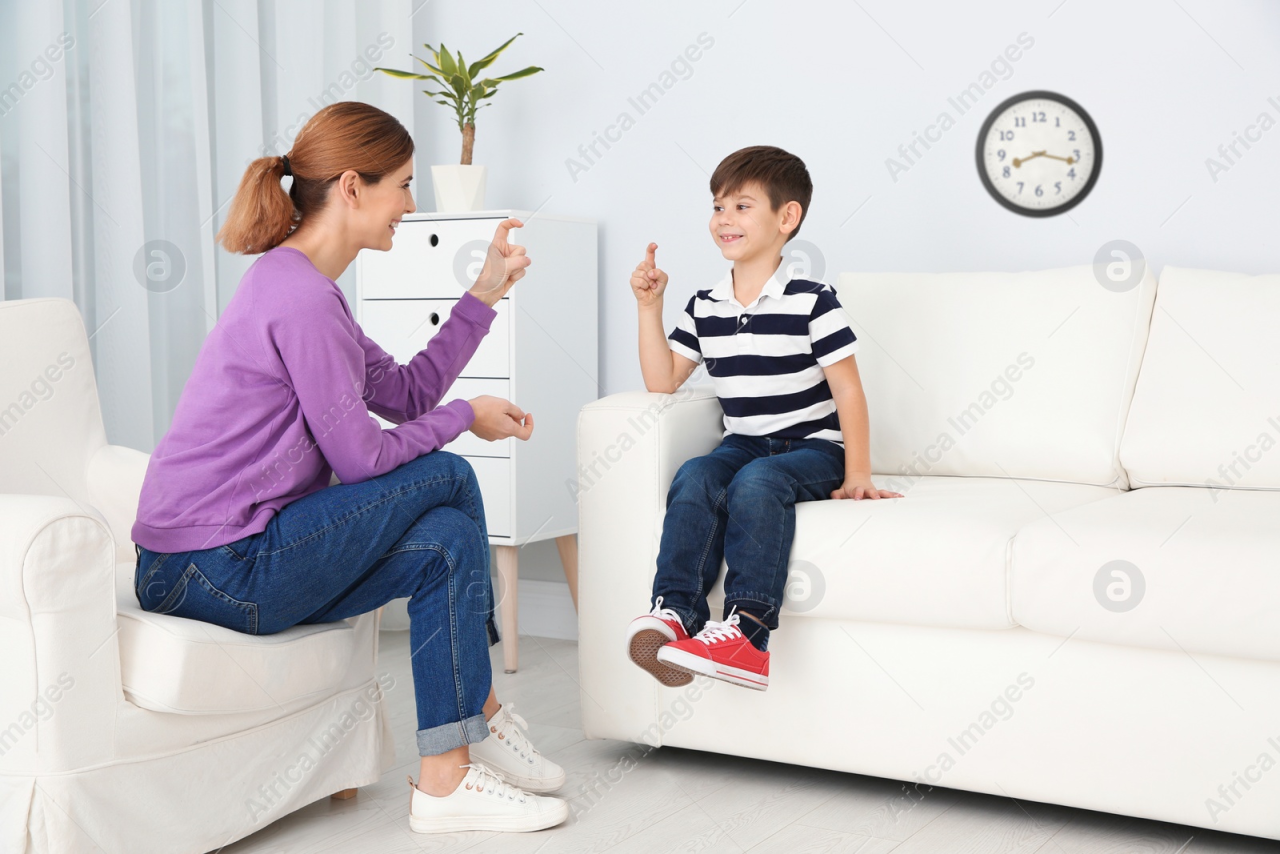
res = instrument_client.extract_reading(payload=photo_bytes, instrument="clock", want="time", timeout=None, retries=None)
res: 8:17
